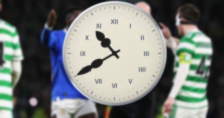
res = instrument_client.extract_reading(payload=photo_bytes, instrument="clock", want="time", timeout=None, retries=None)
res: 10:40
